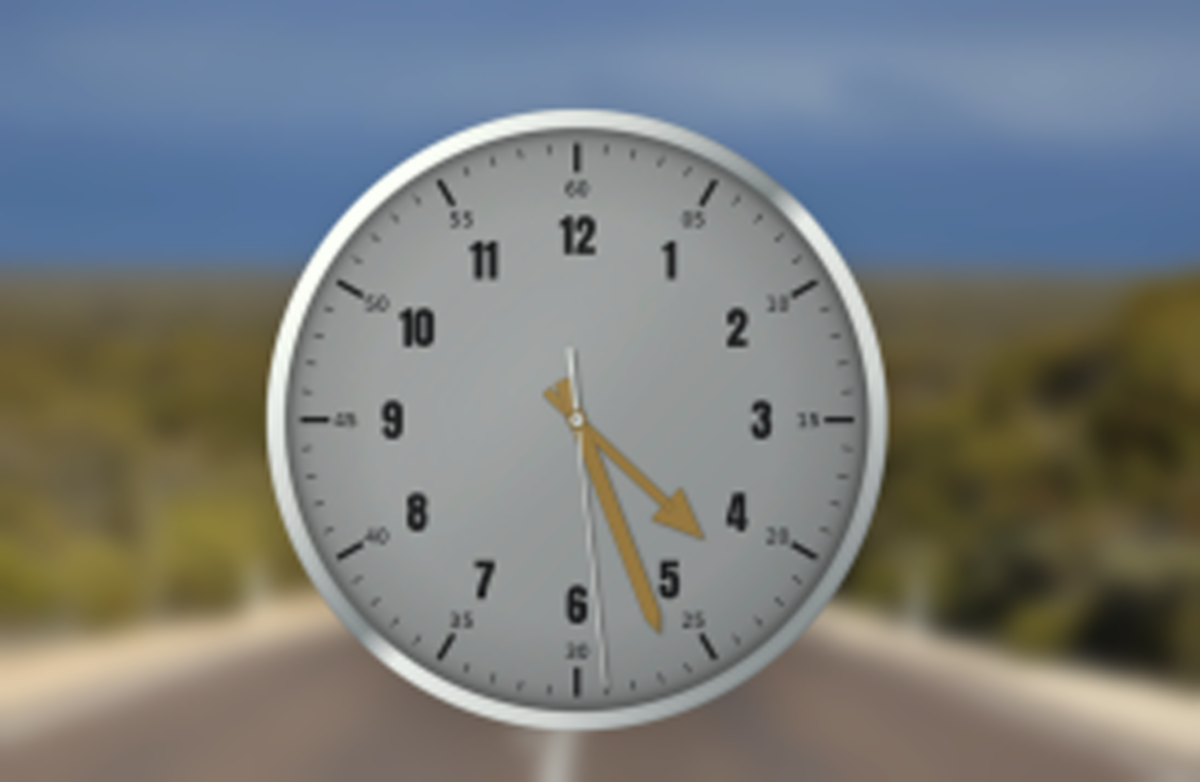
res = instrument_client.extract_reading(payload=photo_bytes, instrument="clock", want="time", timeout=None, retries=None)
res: 4:26:29
